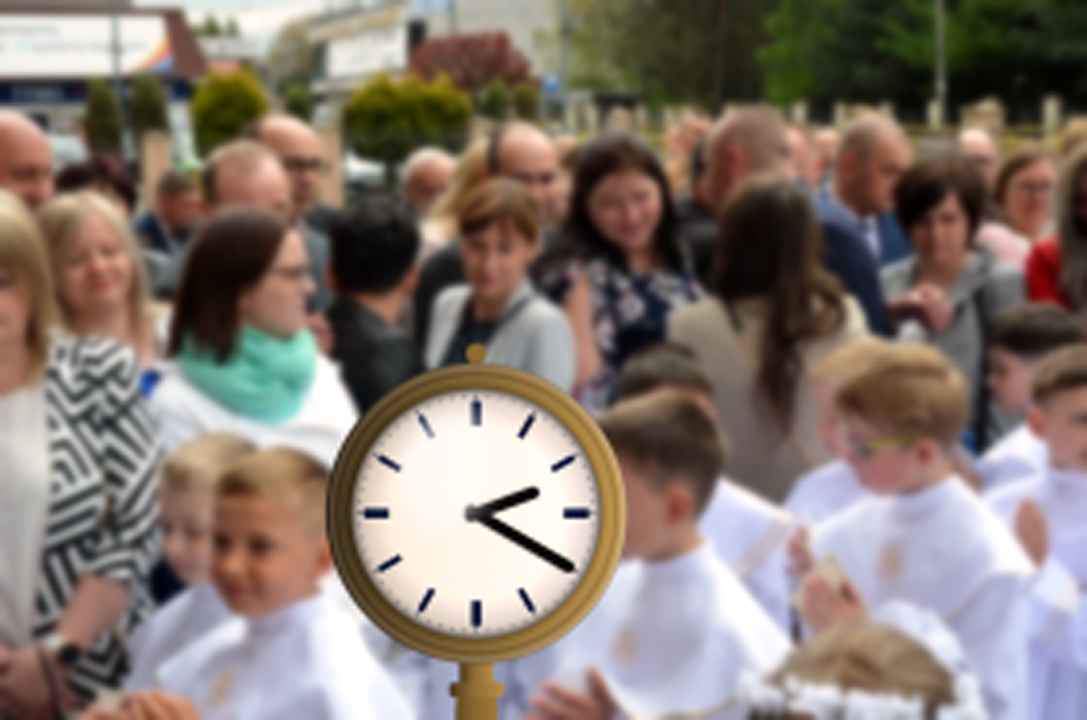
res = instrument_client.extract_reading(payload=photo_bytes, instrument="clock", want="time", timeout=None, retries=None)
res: 2:20
